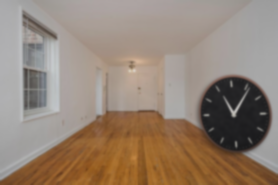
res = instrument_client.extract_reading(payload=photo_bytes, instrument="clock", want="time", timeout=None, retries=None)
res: 11:06
